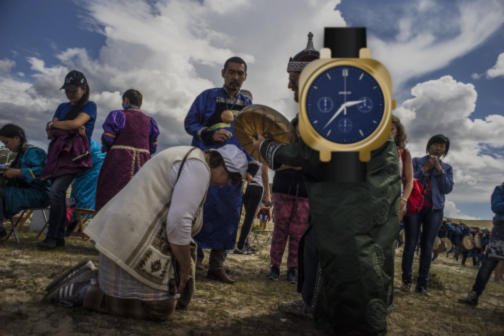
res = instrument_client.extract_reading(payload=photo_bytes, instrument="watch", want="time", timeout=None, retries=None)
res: 2:37
